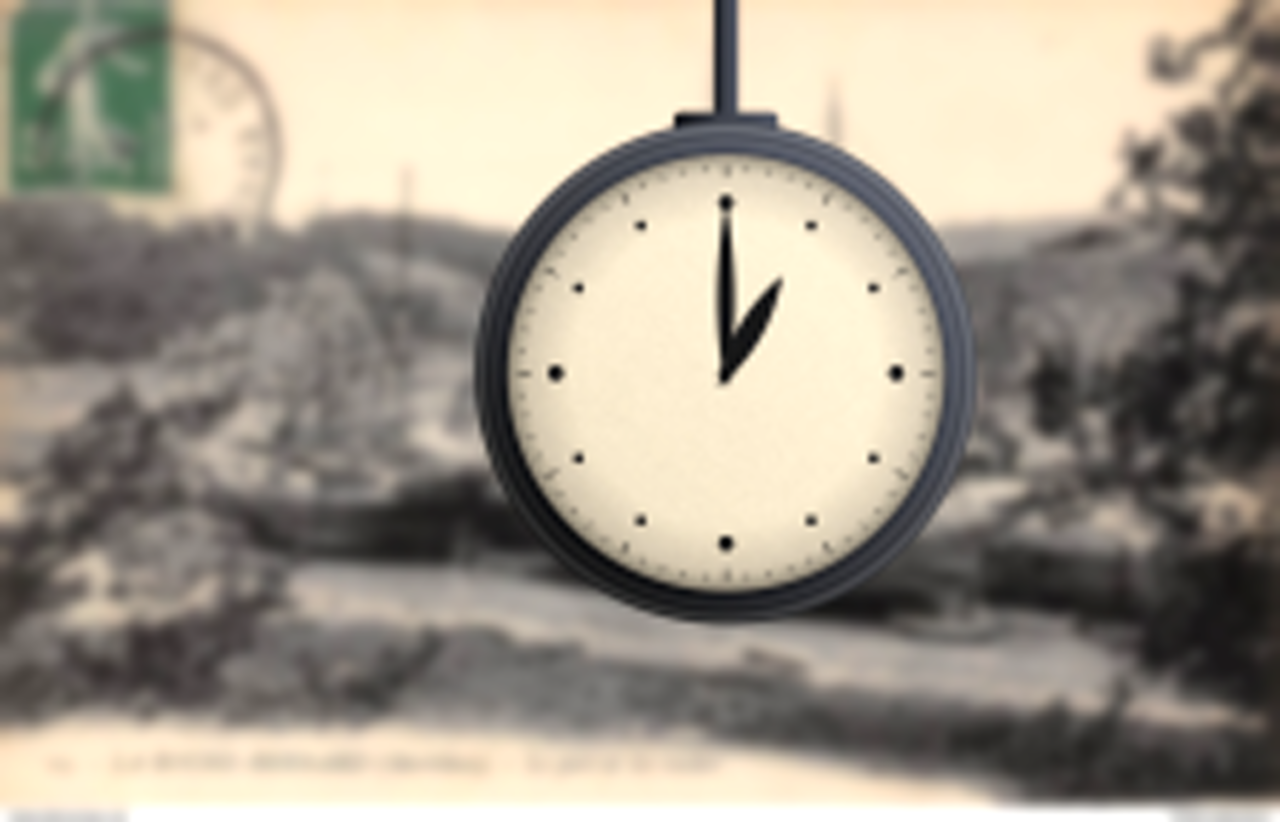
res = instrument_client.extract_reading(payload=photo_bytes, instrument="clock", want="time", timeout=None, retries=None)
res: 1:00
